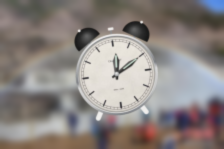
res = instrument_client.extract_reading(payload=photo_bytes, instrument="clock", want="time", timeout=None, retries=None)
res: 12:10
